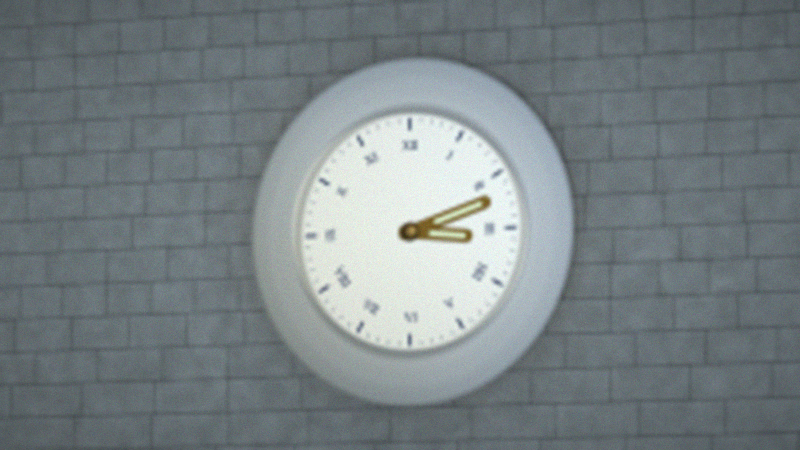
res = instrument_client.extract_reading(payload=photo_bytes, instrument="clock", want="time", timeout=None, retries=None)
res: 3:12
